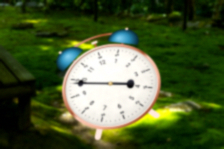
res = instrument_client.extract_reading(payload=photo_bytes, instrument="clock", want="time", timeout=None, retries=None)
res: 3:49
